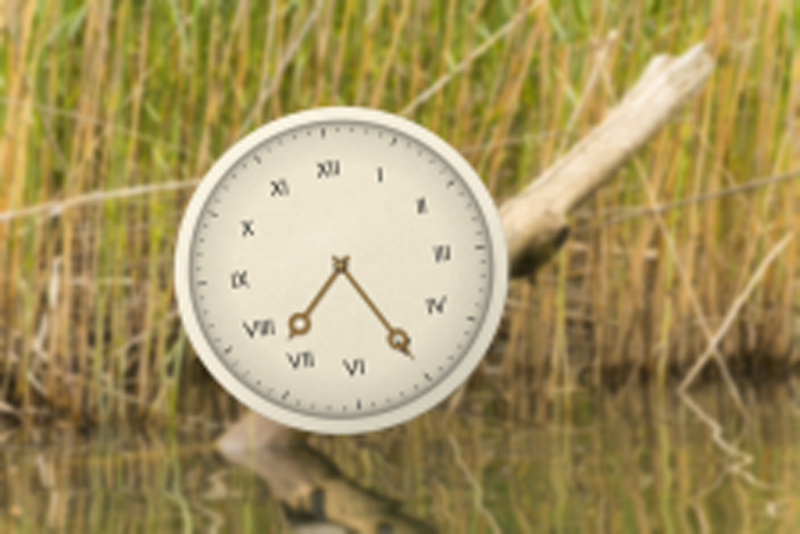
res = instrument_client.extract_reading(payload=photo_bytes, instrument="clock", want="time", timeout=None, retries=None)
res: 7:25
